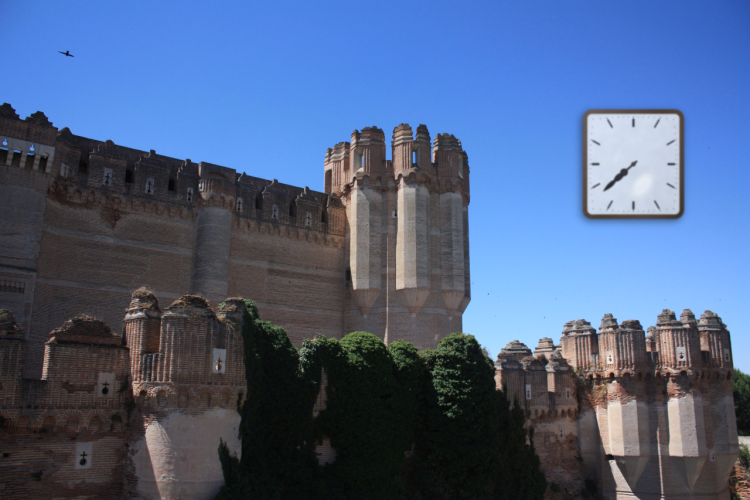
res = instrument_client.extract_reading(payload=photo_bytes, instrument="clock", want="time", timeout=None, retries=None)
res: 7:38
